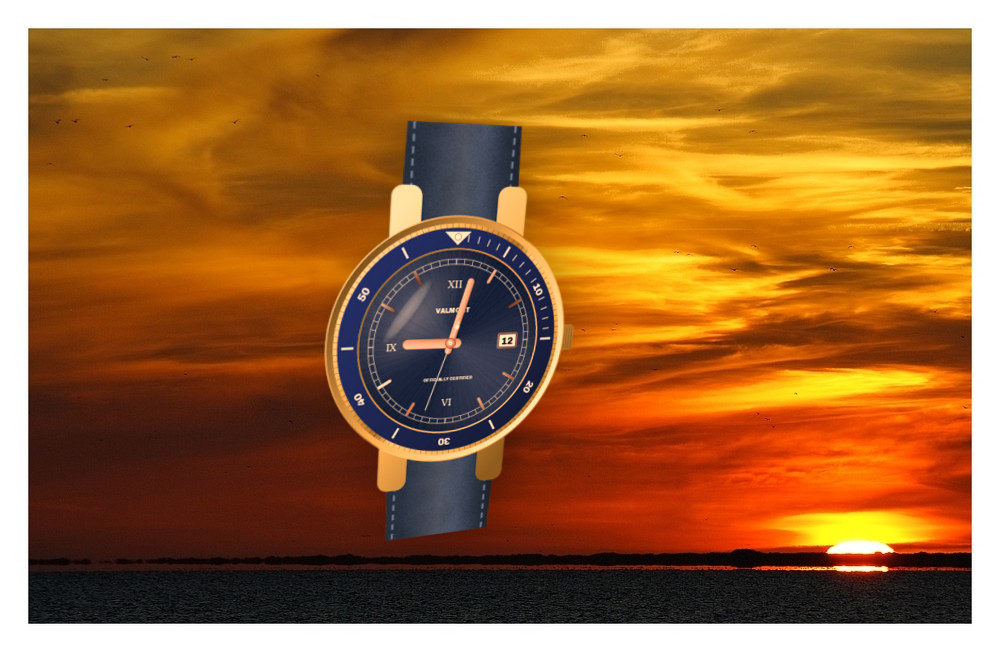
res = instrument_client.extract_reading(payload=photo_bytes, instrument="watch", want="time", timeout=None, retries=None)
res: 9:02:33
